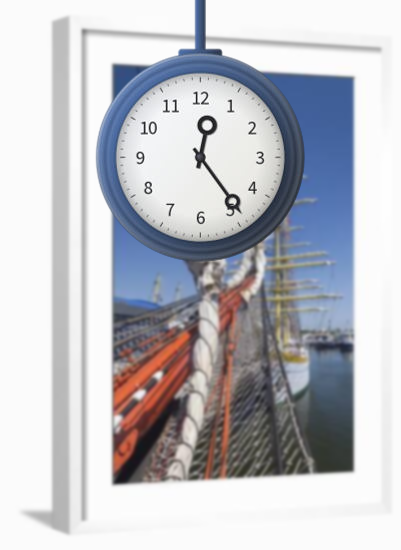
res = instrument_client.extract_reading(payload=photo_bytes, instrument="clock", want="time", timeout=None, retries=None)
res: 12:24
